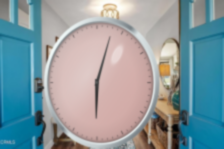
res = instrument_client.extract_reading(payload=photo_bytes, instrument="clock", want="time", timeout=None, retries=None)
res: 6:03
